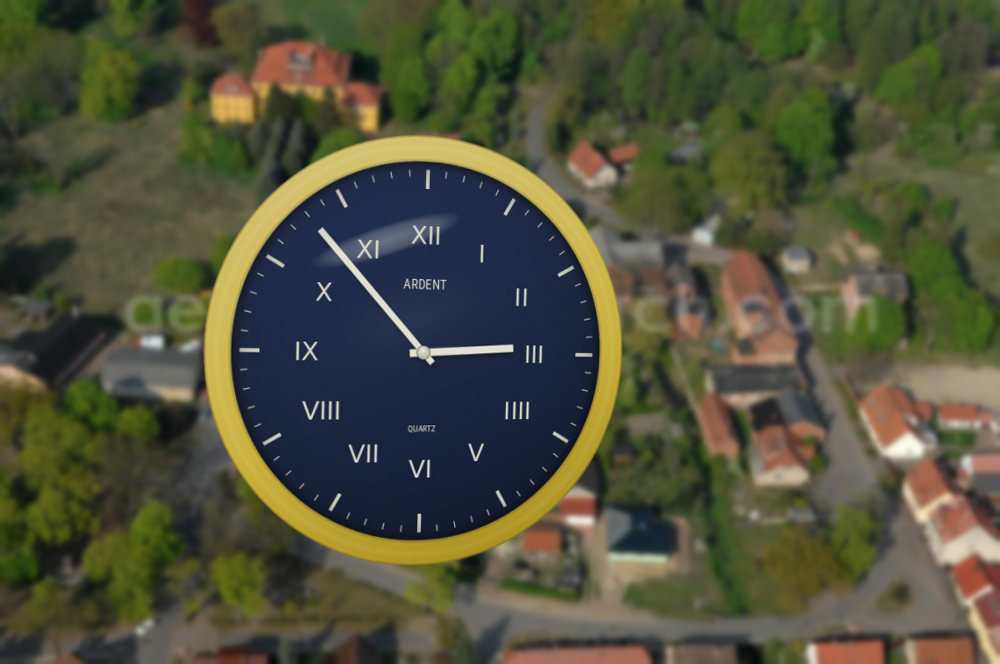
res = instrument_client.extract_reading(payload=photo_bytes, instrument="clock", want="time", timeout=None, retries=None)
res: 2:53
